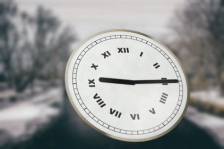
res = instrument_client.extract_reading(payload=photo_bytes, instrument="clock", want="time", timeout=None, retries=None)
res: 9:15
